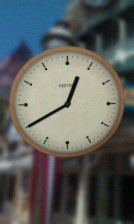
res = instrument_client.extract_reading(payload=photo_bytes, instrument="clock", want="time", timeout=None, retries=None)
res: 12:40
